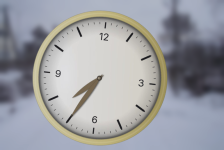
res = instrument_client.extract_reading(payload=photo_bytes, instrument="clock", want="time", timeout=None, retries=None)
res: 7:35
